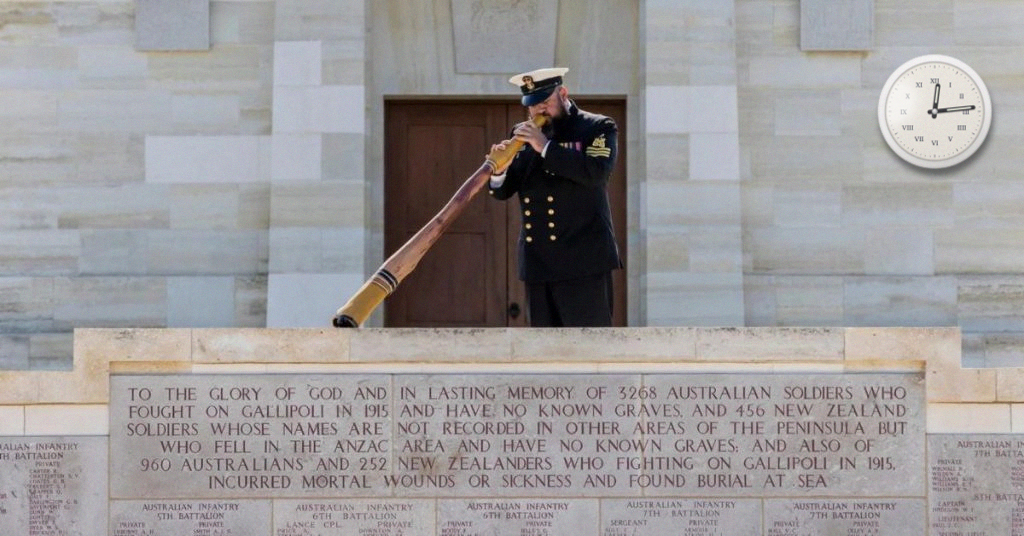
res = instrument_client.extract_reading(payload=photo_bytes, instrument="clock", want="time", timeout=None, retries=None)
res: 12:14
